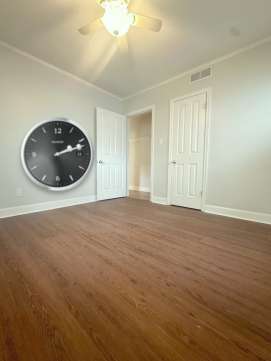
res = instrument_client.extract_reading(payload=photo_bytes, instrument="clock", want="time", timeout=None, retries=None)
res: 2:12
